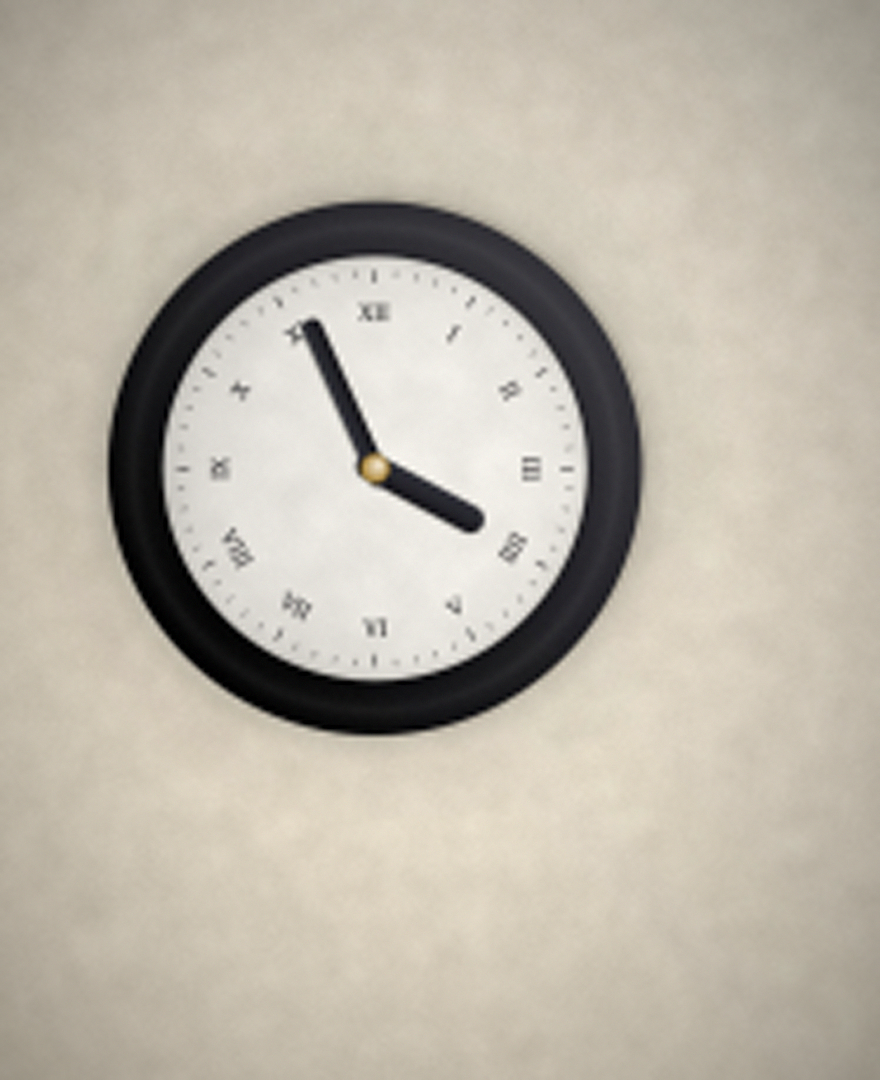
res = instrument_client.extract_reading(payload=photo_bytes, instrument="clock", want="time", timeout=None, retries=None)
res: 3:56
